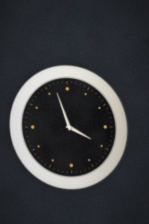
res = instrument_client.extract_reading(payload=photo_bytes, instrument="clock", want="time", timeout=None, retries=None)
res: 3:57
